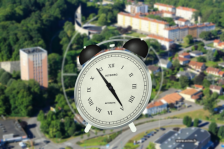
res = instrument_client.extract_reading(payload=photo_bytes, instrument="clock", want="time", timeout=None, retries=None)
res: 4:54
